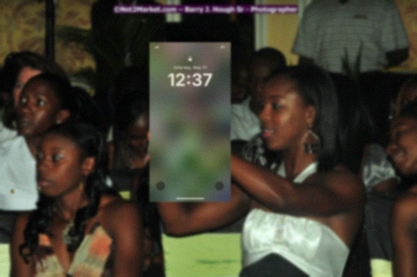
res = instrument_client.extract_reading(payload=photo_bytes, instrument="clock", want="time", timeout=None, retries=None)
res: 12:37
